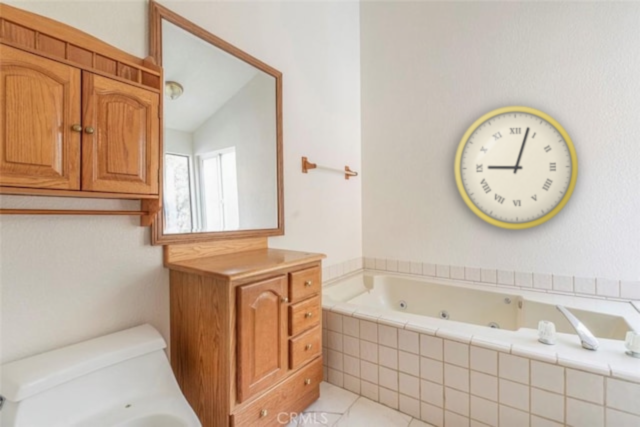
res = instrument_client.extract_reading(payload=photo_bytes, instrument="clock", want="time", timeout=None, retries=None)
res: 9:03
